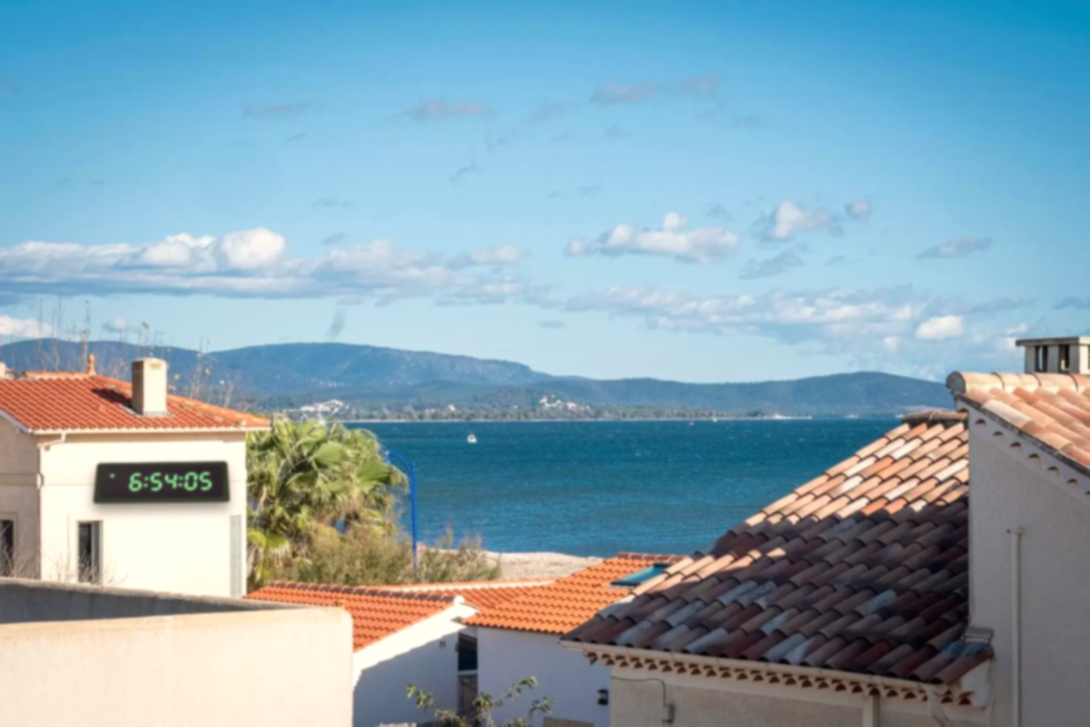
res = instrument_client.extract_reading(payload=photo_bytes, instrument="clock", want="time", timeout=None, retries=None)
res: 6:54:05
